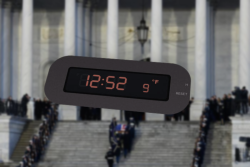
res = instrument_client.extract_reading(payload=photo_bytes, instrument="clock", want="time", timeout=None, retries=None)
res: 12:52
